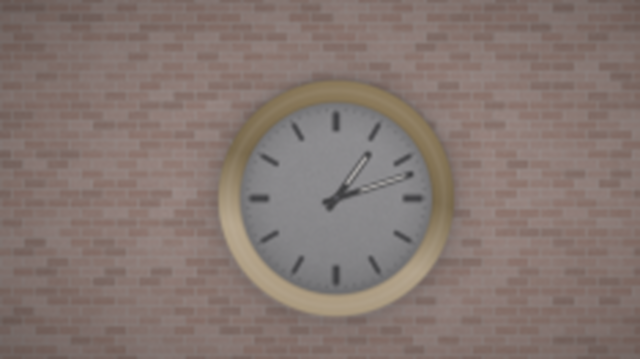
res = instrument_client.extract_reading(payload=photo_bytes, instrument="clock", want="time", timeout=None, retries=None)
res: 1:12
